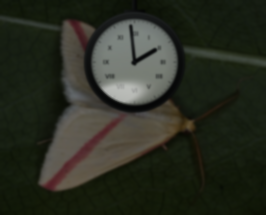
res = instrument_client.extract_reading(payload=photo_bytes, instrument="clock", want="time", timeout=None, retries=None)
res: 1:59
